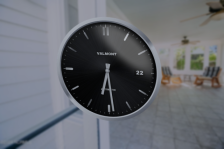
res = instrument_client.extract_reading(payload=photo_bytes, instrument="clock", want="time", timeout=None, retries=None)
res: 6:29
